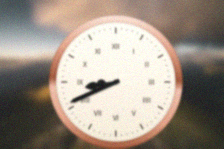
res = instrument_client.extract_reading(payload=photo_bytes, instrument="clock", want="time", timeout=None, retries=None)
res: 8:41
